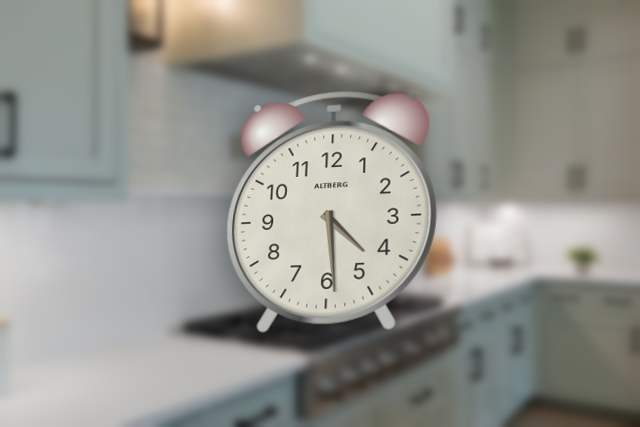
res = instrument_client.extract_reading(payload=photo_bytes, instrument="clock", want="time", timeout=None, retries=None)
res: 4:29
